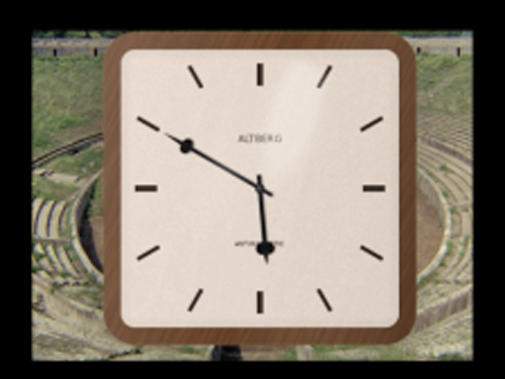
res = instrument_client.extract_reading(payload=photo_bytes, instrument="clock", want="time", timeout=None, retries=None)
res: 5:50
